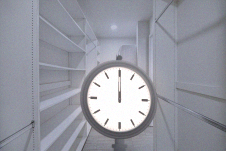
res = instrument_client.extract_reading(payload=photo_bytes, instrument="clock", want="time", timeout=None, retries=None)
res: 12:00
